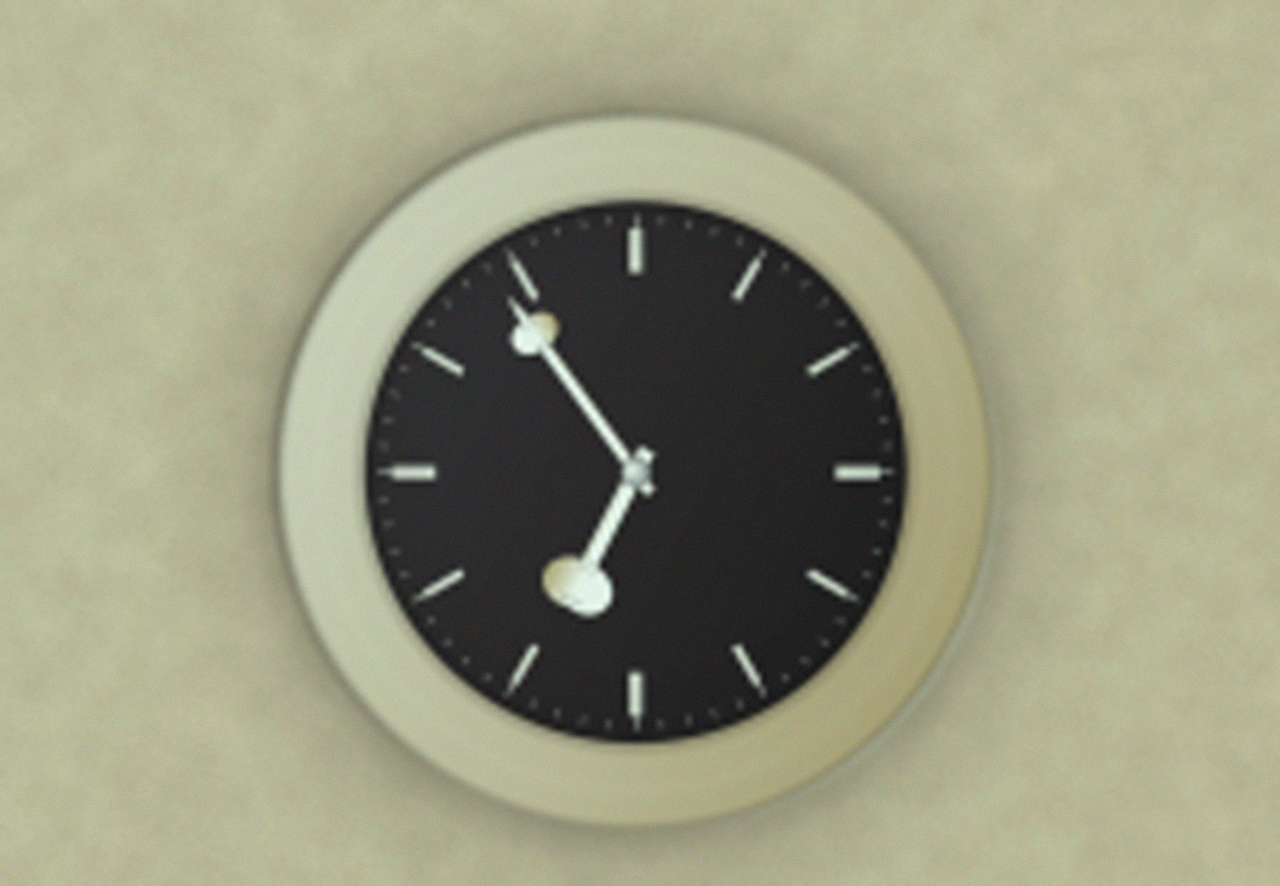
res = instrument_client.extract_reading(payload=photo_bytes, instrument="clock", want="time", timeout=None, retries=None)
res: 6:54
